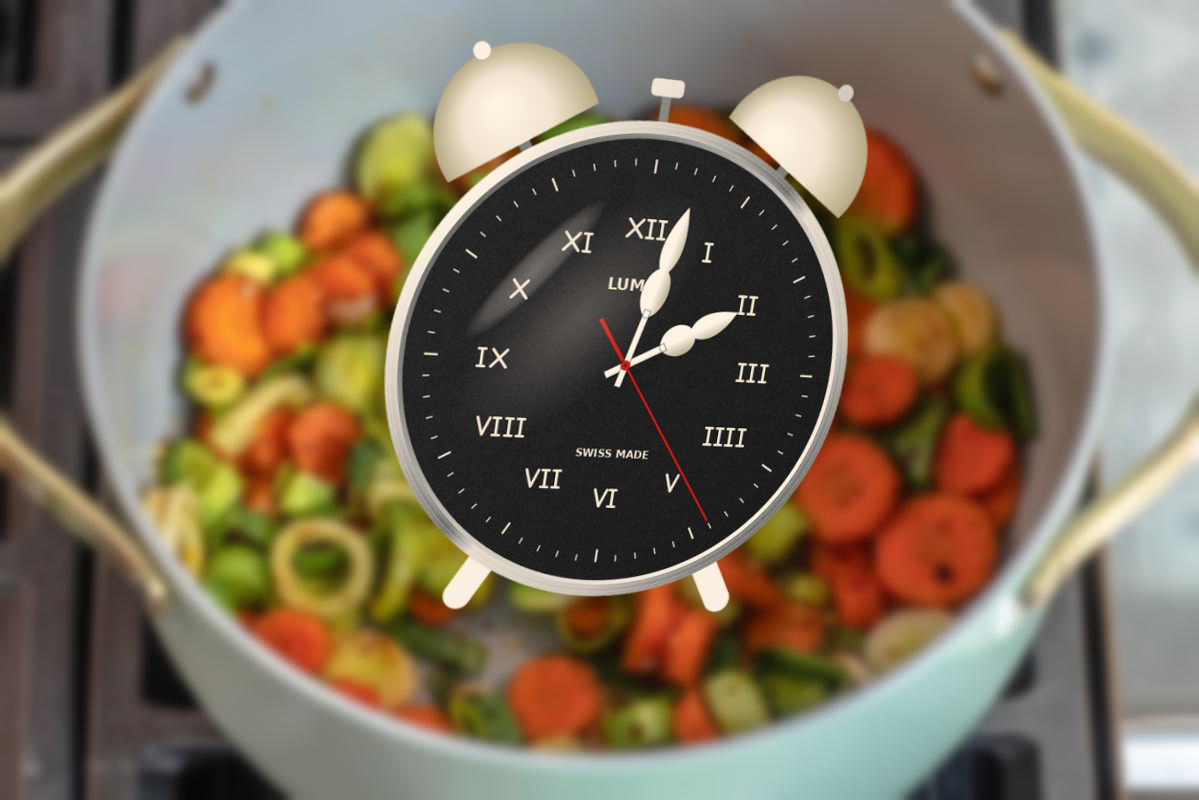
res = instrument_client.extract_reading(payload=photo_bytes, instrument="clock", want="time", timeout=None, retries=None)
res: 2:02:24
